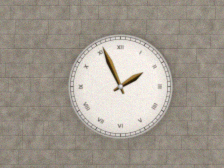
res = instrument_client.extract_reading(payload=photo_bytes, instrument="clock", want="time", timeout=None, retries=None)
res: 1:56
